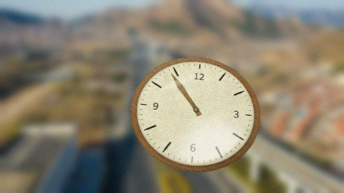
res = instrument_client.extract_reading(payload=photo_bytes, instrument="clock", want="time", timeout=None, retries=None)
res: 10:54
